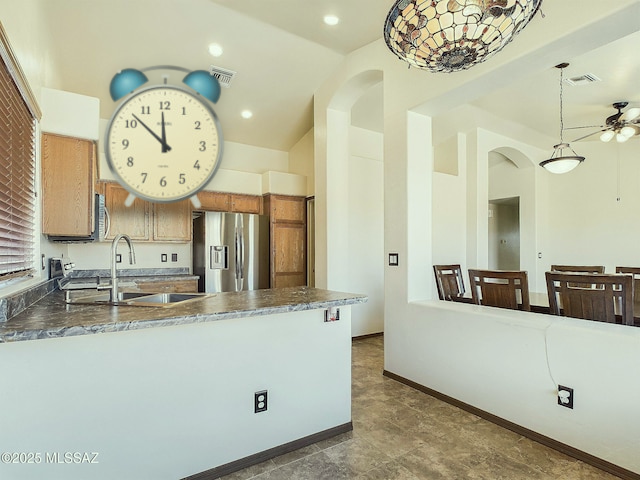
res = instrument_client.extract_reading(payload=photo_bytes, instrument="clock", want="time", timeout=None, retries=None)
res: 11:52
